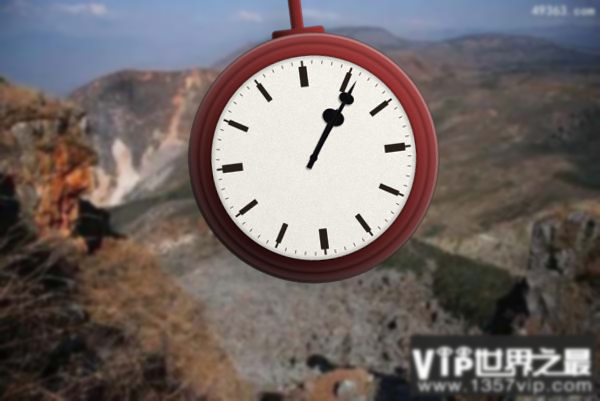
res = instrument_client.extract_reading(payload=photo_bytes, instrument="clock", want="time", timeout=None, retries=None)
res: 1:06
